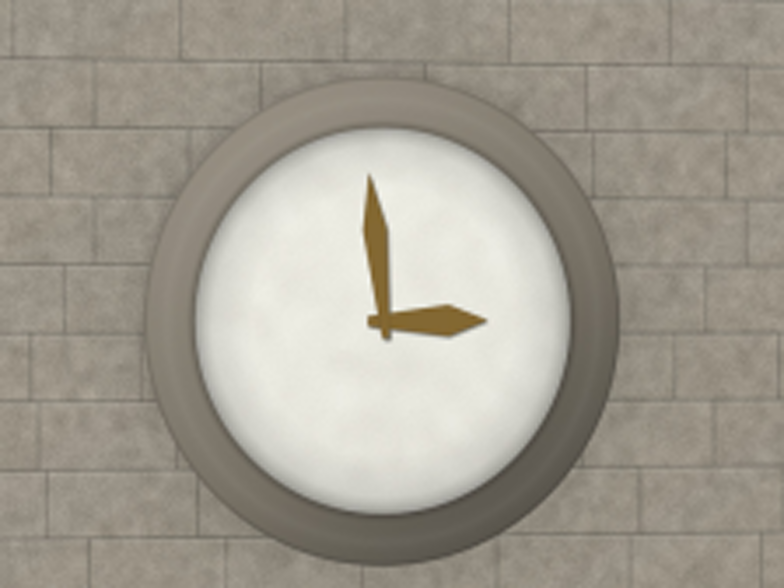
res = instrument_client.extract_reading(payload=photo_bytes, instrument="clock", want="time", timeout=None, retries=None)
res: 2:59
